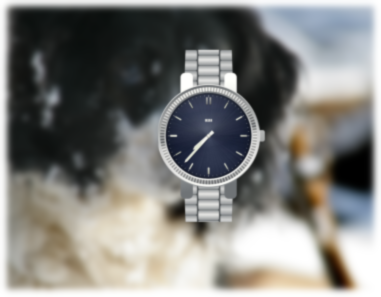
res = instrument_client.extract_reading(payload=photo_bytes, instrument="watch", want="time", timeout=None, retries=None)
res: 7:37
